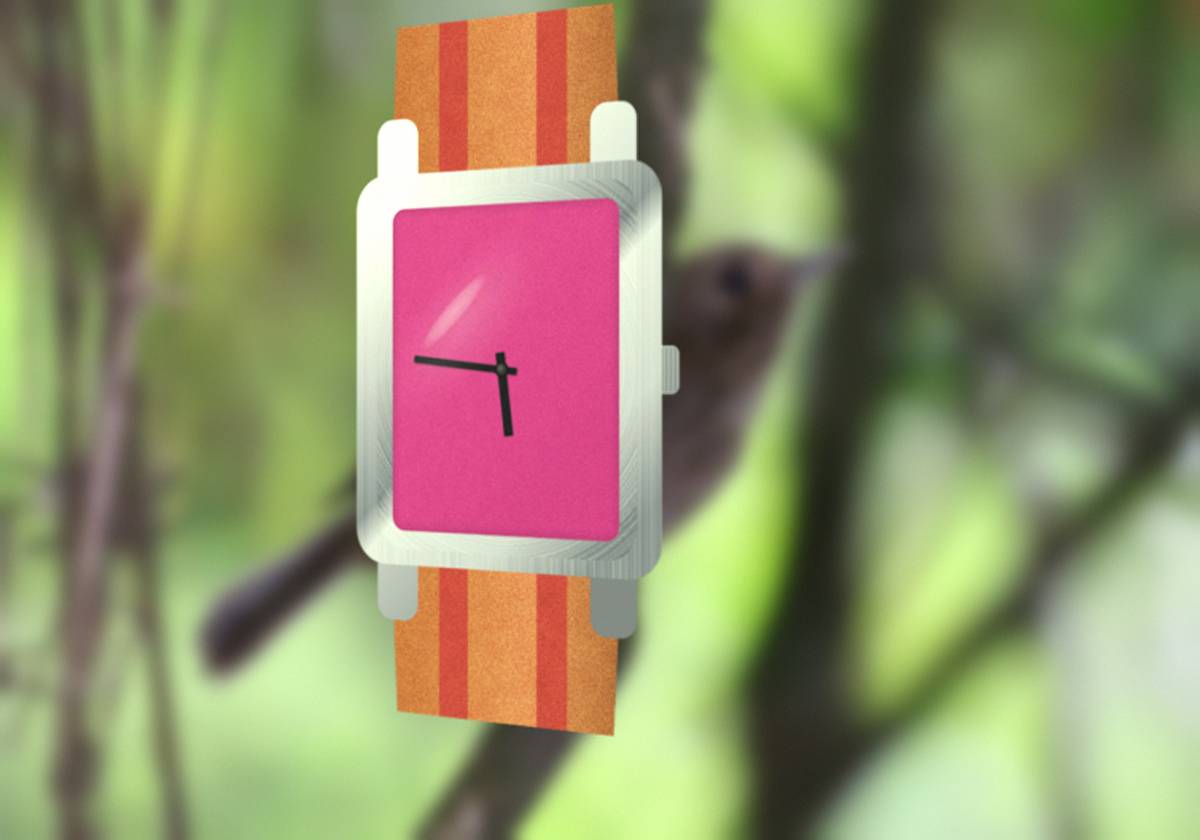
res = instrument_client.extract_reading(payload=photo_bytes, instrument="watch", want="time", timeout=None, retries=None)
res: 5:46
